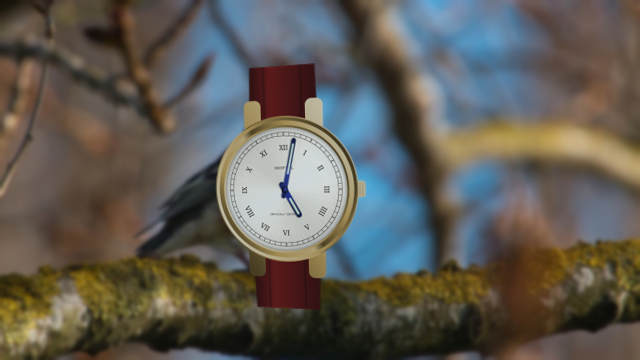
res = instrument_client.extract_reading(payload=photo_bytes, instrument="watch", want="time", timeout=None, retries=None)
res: 5:02
